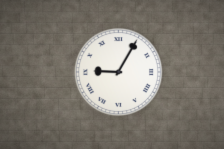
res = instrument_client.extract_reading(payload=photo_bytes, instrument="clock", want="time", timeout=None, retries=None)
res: 9:05
